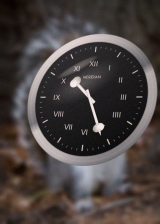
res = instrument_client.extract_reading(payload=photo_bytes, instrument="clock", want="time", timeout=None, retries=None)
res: 10:26
